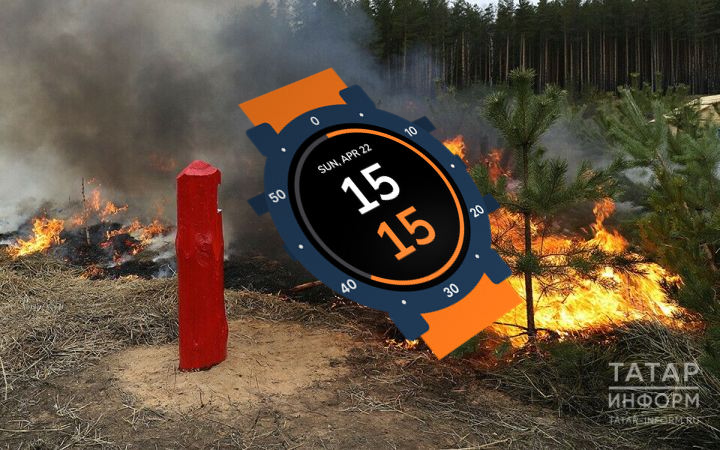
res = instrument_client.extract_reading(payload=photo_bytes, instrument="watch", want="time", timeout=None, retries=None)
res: 15:15
